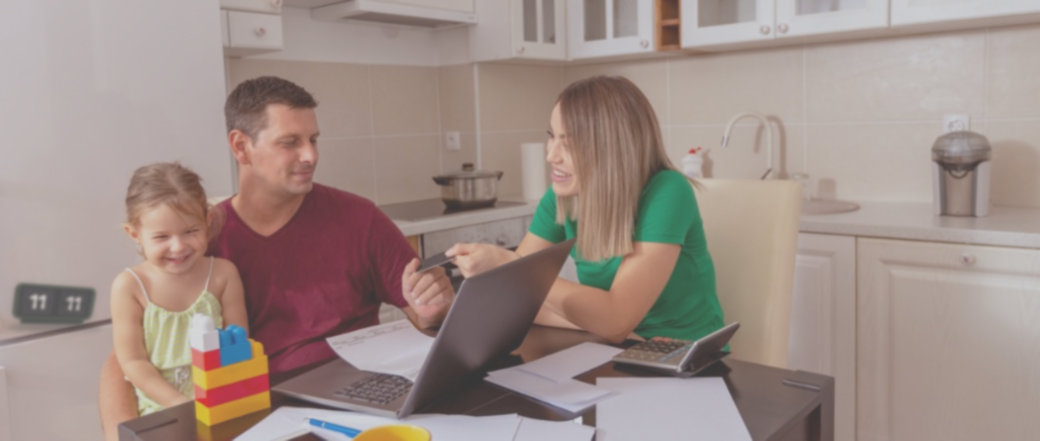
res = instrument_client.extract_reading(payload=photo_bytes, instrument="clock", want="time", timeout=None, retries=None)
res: 11:11
